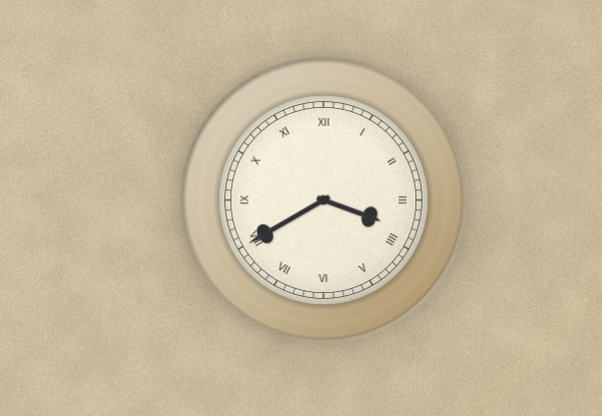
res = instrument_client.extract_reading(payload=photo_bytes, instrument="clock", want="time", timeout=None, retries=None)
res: 3:40
